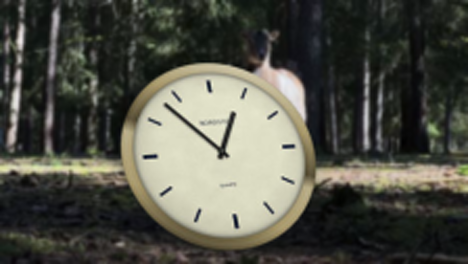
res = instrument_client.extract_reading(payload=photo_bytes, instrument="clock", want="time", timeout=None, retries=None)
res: 12:53
